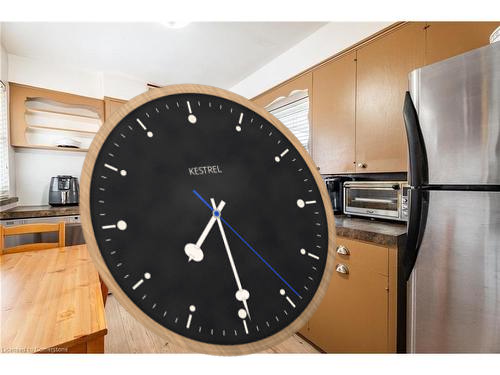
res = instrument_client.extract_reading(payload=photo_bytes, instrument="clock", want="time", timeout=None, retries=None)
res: 7:29:24
